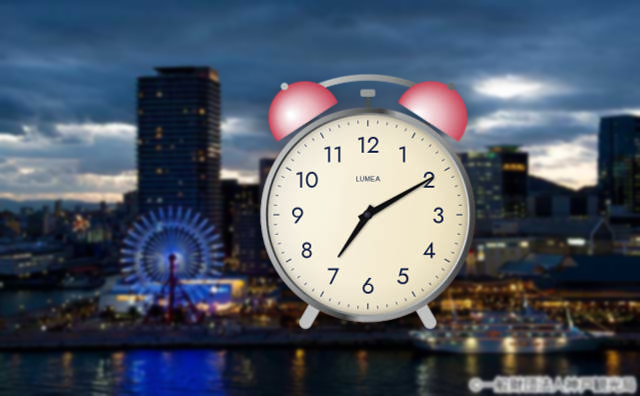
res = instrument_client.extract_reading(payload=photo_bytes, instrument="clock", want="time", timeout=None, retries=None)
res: 7:10
